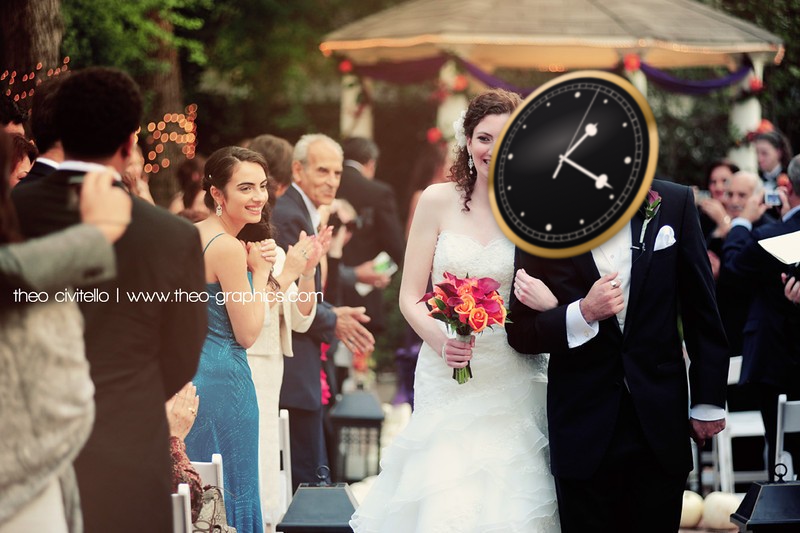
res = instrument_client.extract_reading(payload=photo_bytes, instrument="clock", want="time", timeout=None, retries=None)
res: 1:19:03
